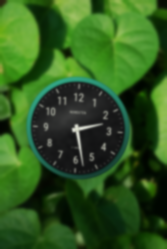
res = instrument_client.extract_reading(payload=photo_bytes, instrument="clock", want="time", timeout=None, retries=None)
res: 2:28
